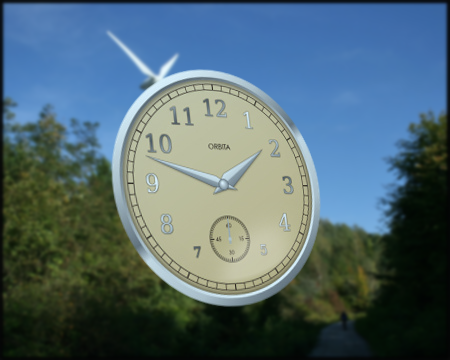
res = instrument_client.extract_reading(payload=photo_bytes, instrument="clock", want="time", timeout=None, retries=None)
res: 1:48
